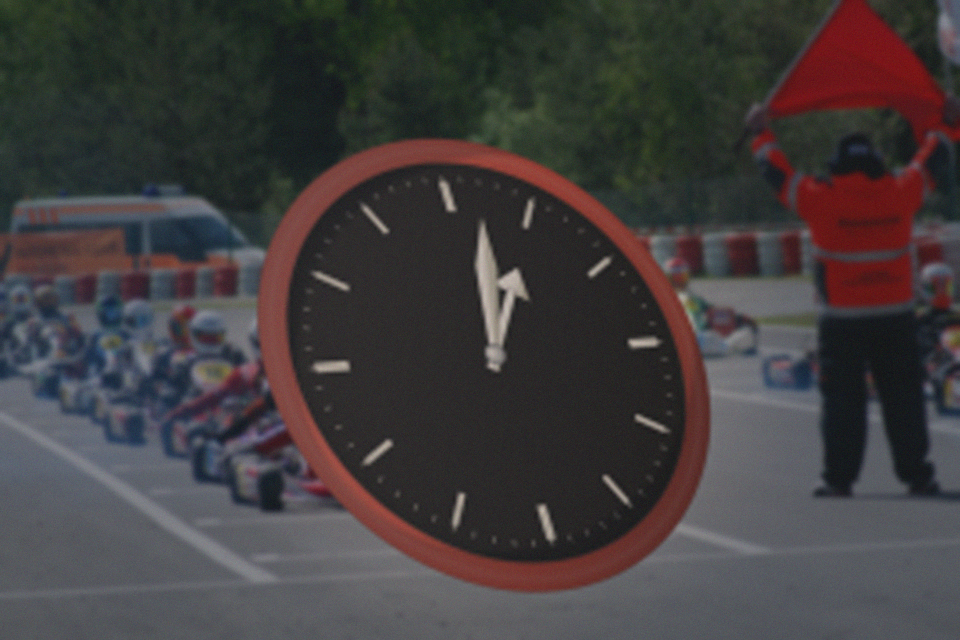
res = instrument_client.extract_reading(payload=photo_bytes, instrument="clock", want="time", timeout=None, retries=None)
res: 1:02
